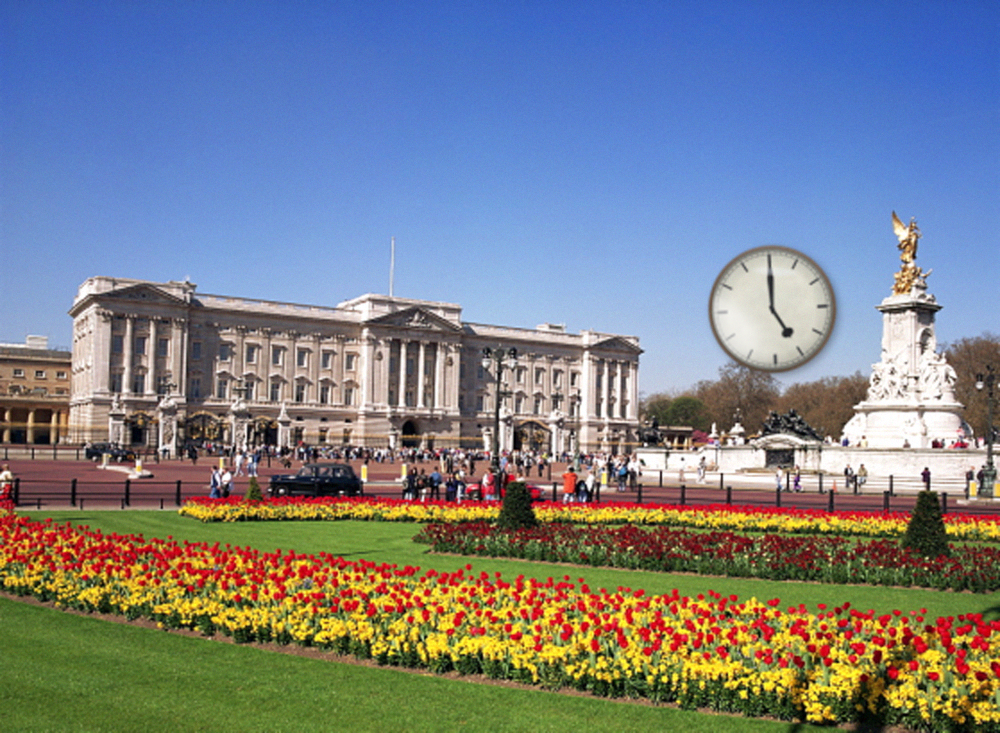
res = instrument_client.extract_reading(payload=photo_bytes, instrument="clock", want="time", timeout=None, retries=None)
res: 5:00
